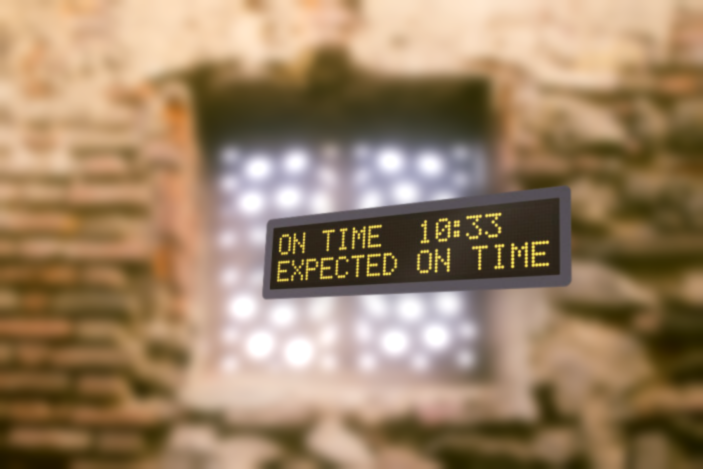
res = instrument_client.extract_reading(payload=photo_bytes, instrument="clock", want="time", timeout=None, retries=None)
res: 10:33
